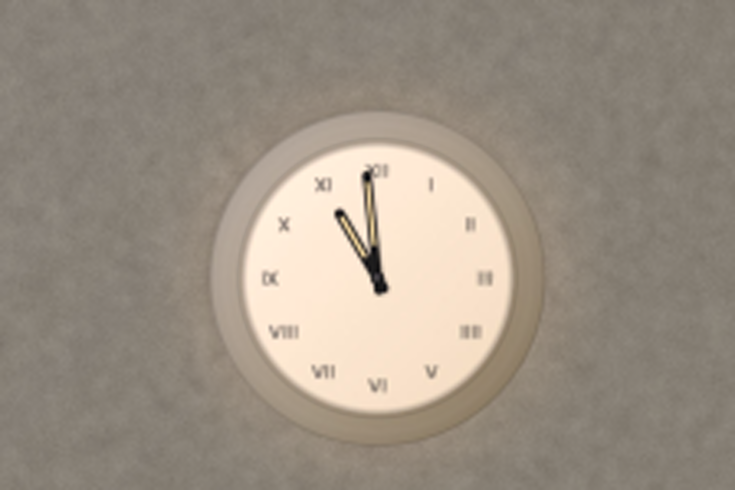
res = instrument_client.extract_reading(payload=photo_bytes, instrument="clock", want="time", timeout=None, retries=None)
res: 10:59
